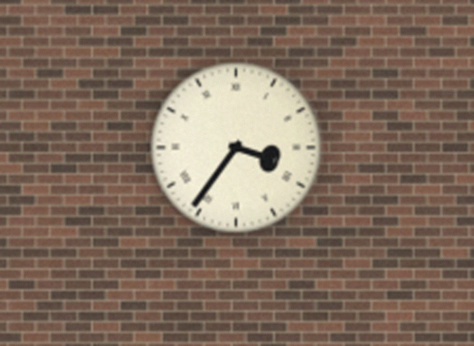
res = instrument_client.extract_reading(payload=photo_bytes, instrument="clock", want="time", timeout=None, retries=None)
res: 3:36
